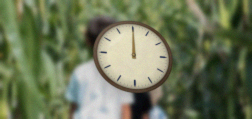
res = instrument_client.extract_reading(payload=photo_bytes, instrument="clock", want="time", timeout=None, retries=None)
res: 12:00
